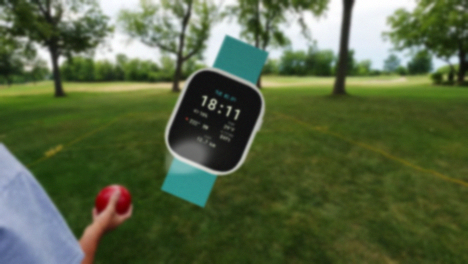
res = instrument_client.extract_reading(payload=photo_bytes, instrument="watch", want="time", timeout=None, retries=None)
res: 18:11
